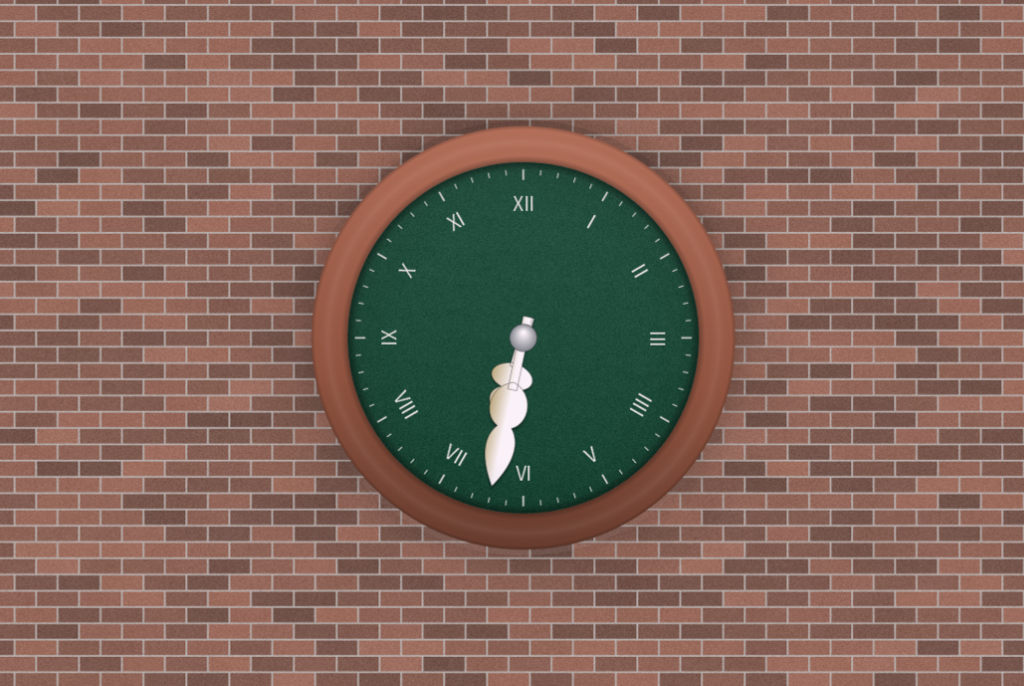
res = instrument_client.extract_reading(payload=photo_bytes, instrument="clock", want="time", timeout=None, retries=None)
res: 6:32
